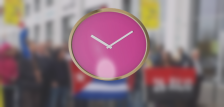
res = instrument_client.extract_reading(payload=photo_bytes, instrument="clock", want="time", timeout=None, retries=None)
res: 10:09
